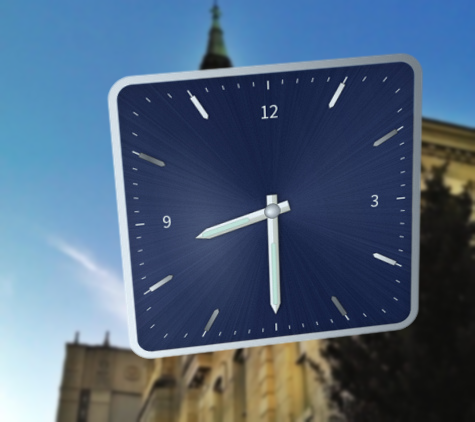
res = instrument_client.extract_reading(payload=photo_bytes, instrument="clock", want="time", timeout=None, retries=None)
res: 8:30
